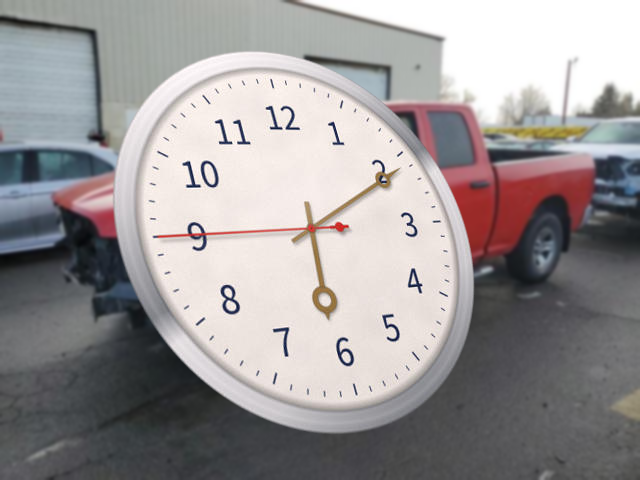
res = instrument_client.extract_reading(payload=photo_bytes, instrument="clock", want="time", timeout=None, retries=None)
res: 6:10:45
